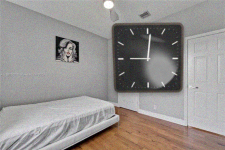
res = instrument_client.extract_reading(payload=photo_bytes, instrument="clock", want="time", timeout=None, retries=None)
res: 9:01
